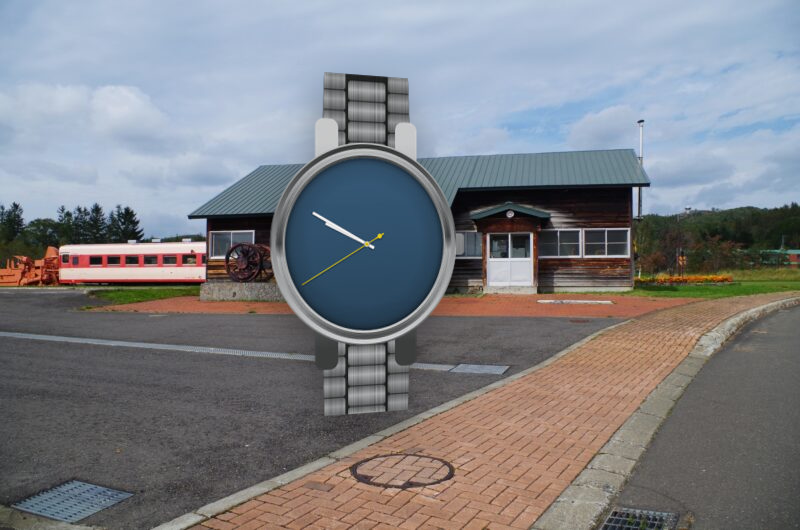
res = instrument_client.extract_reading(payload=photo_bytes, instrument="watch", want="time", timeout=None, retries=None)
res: 9:49:40
